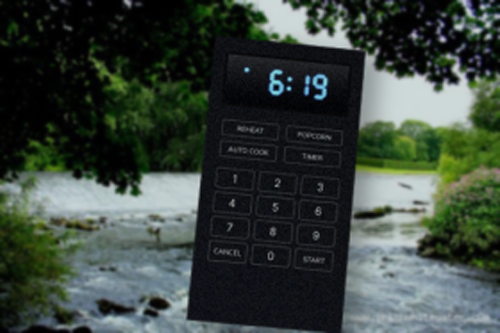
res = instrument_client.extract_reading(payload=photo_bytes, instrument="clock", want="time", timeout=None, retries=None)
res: 6:19
